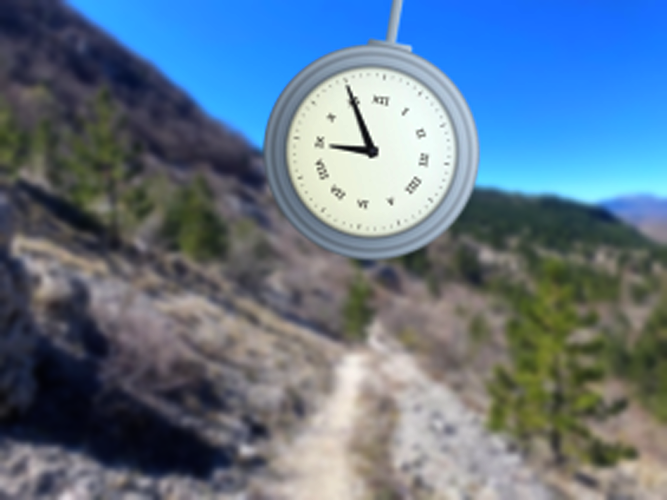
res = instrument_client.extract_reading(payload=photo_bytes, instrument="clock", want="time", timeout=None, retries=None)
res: 8:55
